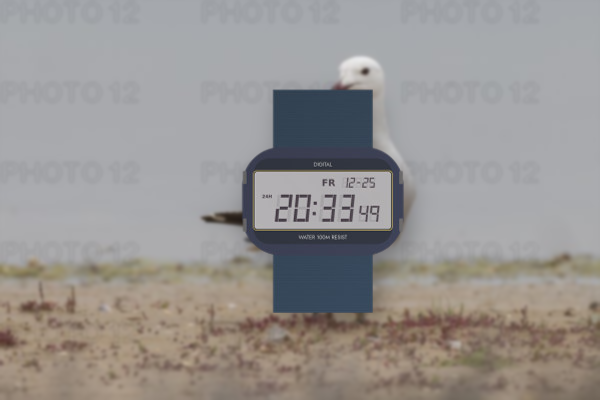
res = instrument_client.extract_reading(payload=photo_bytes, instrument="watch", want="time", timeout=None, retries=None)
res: 20:33:49
